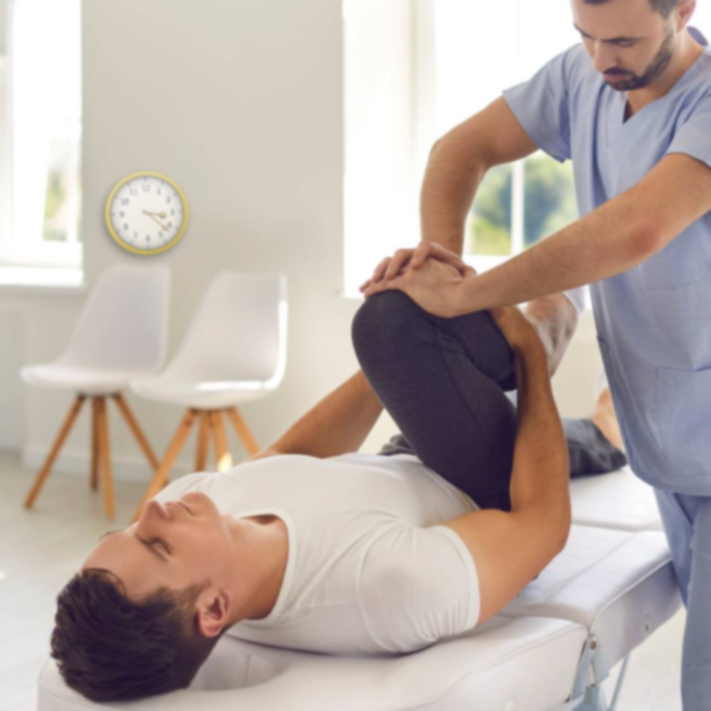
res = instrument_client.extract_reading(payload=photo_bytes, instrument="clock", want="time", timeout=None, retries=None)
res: 3:22
